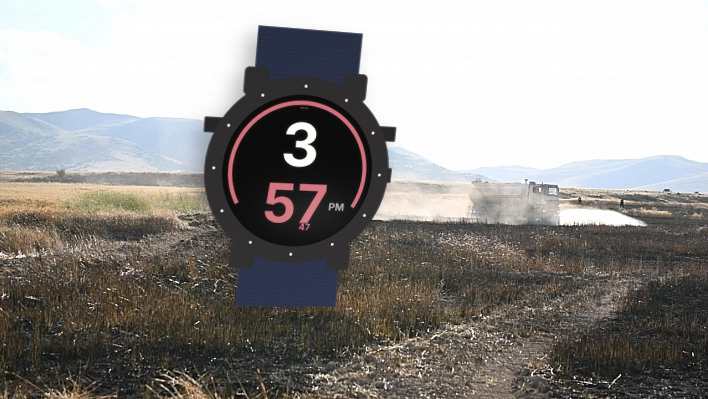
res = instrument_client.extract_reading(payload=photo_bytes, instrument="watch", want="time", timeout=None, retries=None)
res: 3:57:47
